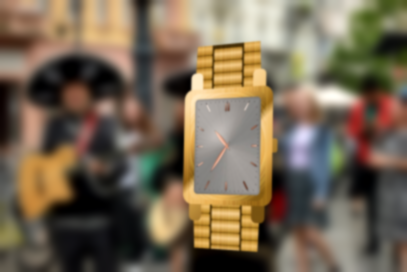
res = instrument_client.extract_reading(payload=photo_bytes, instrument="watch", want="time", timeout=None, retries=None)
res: 10:36
